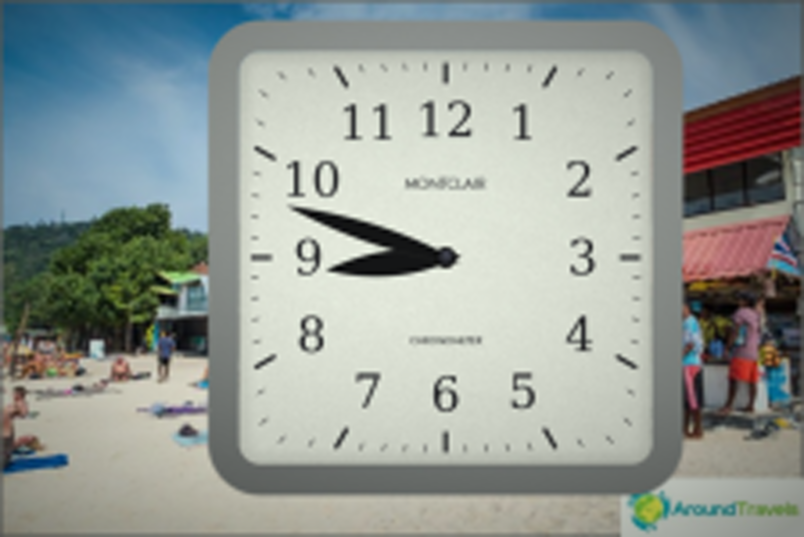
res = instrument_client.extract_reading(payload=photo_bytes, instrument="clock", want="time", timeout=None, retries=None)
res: 8:48
